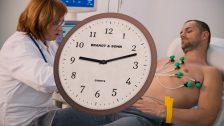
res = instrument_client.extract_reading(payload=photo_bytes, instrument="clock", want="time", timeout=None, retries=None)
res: 9:12
